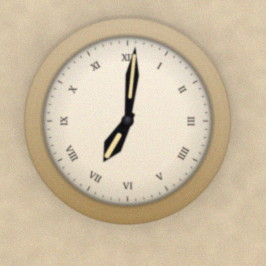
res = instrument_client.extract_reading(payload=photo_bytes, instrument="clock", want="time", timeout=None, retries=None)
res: 7:01
